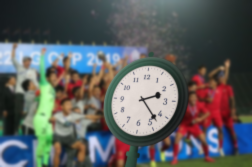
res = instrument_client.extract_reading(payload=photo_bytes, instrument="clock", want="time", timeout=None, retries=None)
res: 2:23
